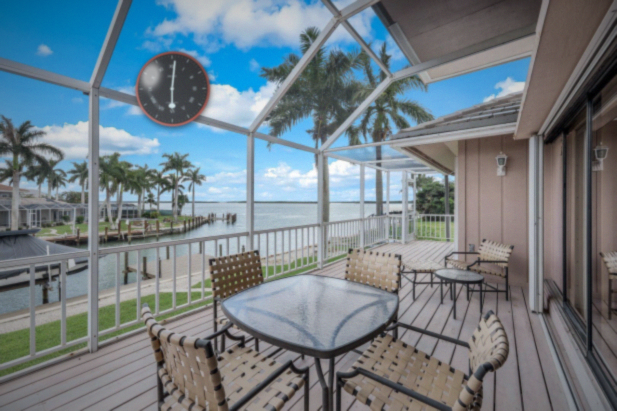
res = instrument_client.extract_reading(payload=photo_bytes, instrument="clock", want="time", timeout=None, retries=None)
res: 6:01
